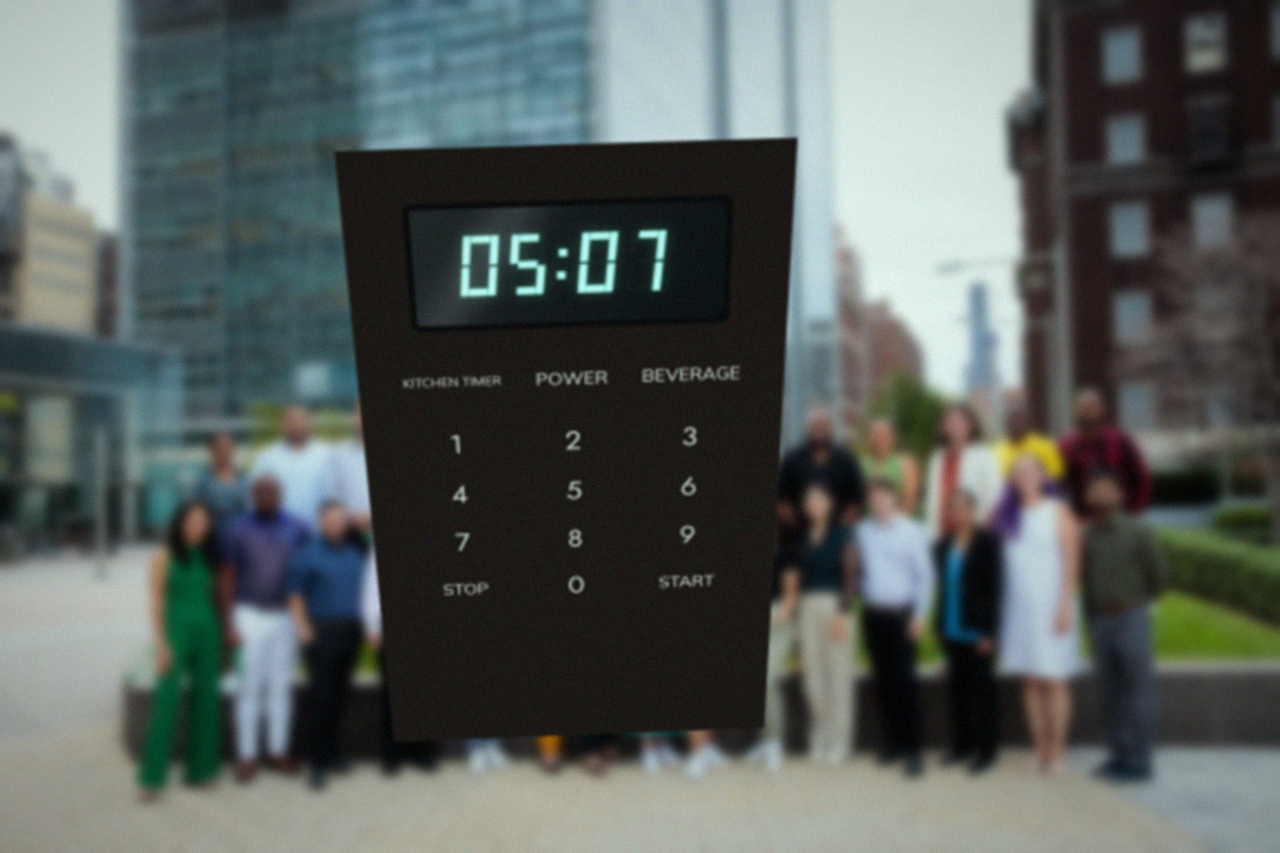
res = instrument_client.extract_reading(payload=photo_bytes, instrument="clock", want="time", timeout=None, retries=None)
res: 5:07
